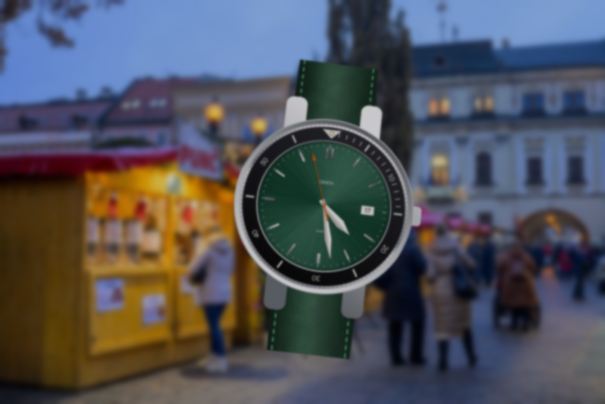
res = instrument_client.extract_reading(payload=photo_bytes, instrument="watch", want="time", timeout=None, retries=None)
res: 4:27:57
